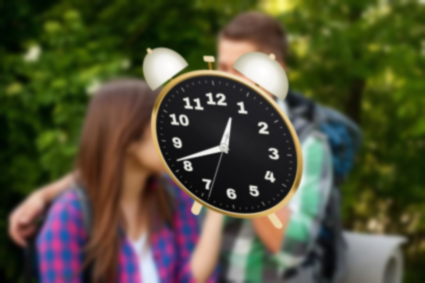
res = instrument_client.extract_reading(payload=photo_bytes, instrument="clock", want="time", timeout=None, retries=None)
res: 12:41:34
